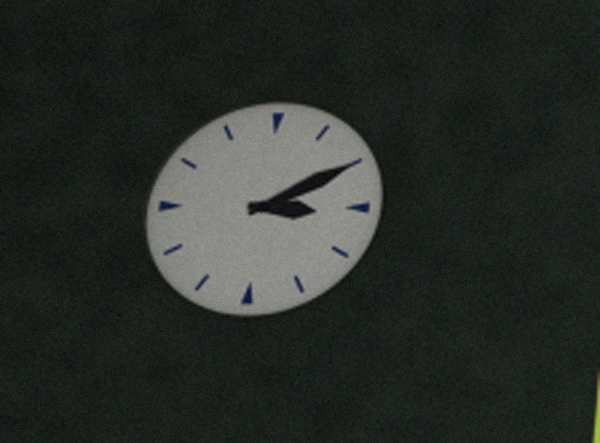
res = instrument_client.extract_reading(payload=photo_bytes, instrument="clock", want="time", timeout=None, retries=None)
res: 3:10
